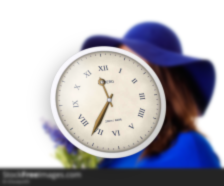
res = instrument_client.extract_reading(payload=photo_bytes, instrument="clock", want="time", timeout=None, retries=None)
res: 11:36
